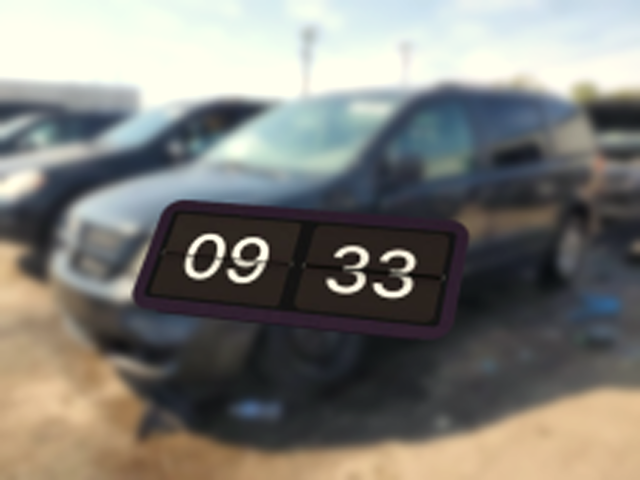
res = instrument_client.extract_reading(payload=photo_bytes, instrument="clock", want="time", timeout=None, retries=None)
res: 9:33
